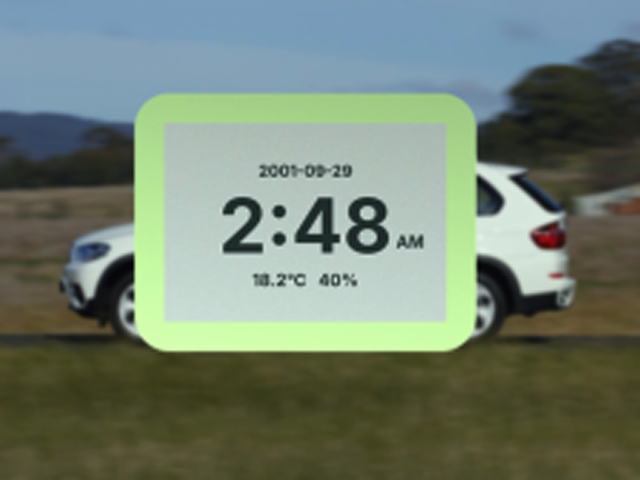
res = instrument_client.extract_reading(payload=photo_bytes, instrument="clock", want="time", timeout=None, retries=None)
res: 2:48
